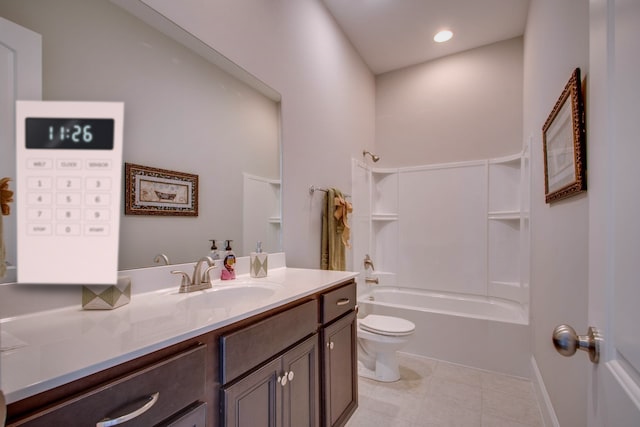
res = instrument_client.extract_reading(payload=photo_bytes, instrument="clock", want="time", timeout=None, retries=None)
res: 11:26
